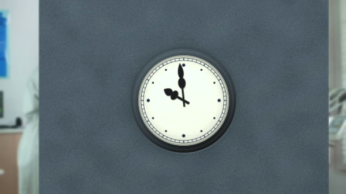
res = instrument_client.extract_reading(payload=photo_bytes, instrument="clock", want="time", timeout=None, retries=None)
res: 9:59
